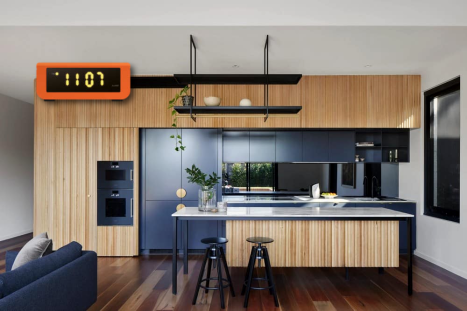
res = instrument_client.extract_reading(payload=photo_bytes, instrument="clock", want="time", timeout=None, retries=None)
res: 11:07
